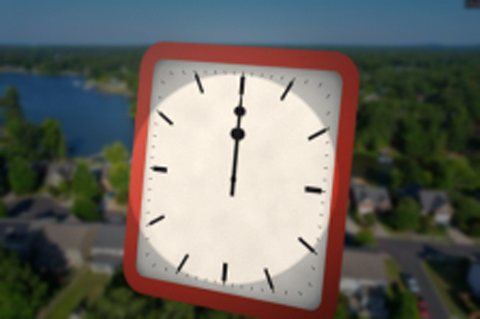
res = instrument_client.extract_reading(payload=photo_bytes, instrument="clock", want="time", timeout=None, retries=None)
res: 12:00
